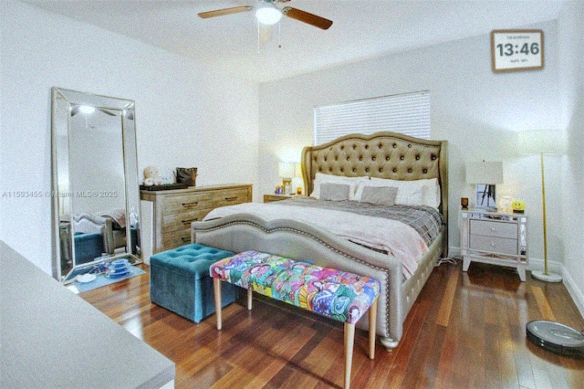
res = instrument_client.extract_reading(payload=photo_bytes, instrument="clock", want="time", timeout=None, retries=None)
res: 13:46
